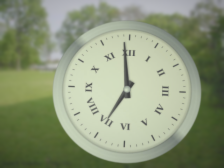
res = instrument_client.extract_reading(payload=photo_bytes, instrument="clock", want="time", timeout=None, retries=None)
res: 6:59
